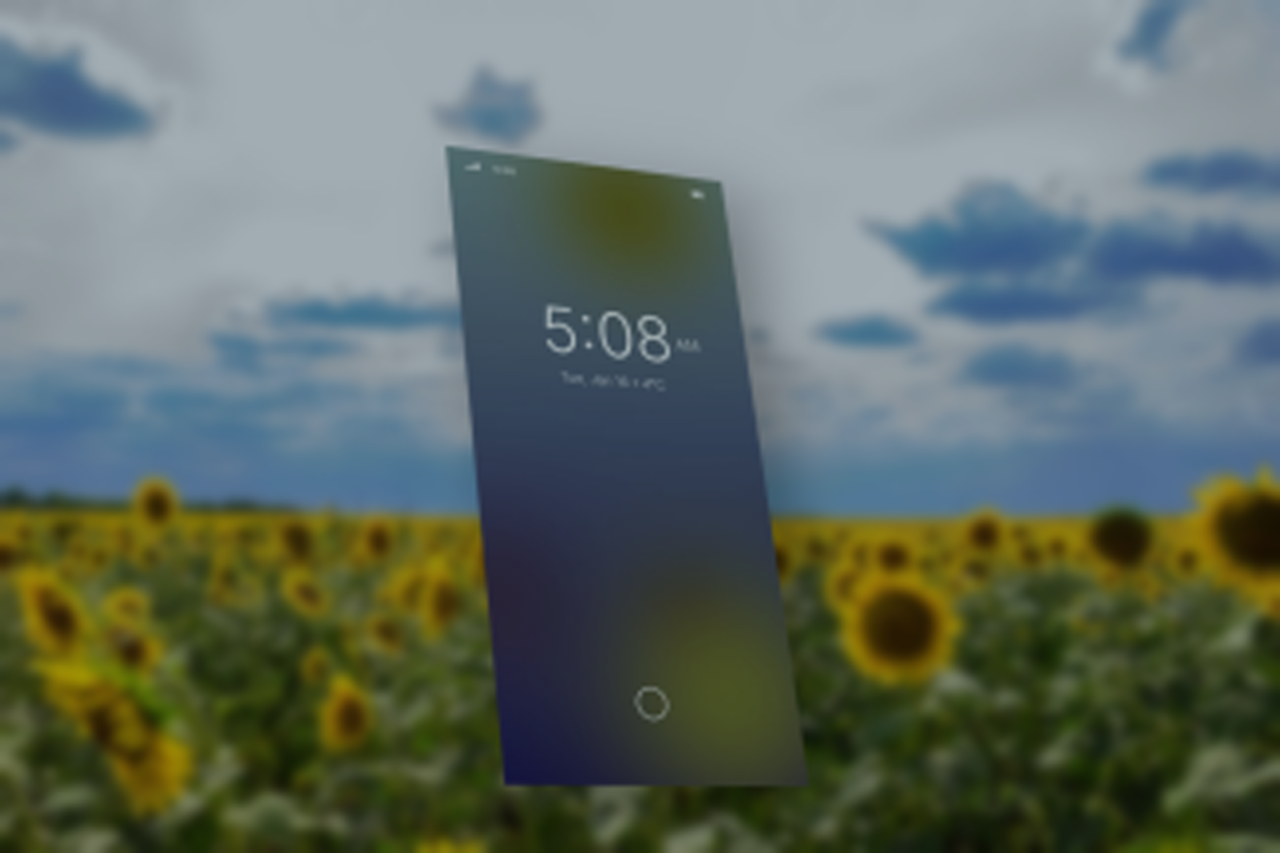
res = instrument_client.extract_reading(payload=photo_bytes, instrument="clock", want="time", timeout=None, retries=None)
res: 5:08
